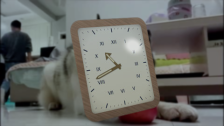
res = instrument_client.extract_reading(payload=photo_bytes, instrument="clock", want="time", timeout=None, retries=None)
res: 10:42
